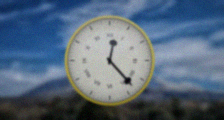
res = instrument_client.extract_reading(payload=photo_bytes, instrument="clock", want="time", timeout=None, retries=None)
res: 12:23
